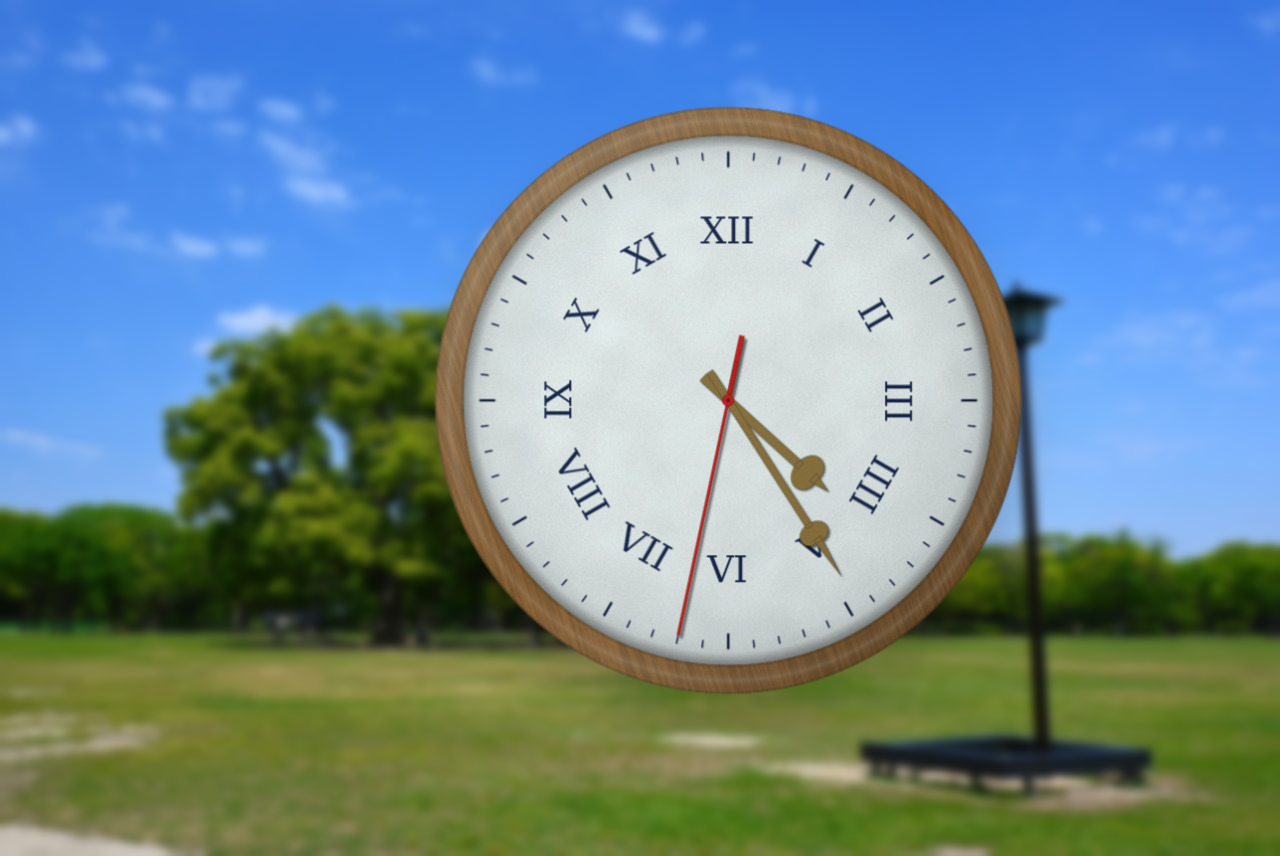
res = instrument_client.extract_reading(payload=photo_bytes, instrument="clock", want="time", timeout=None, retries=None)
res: 4:24:32
